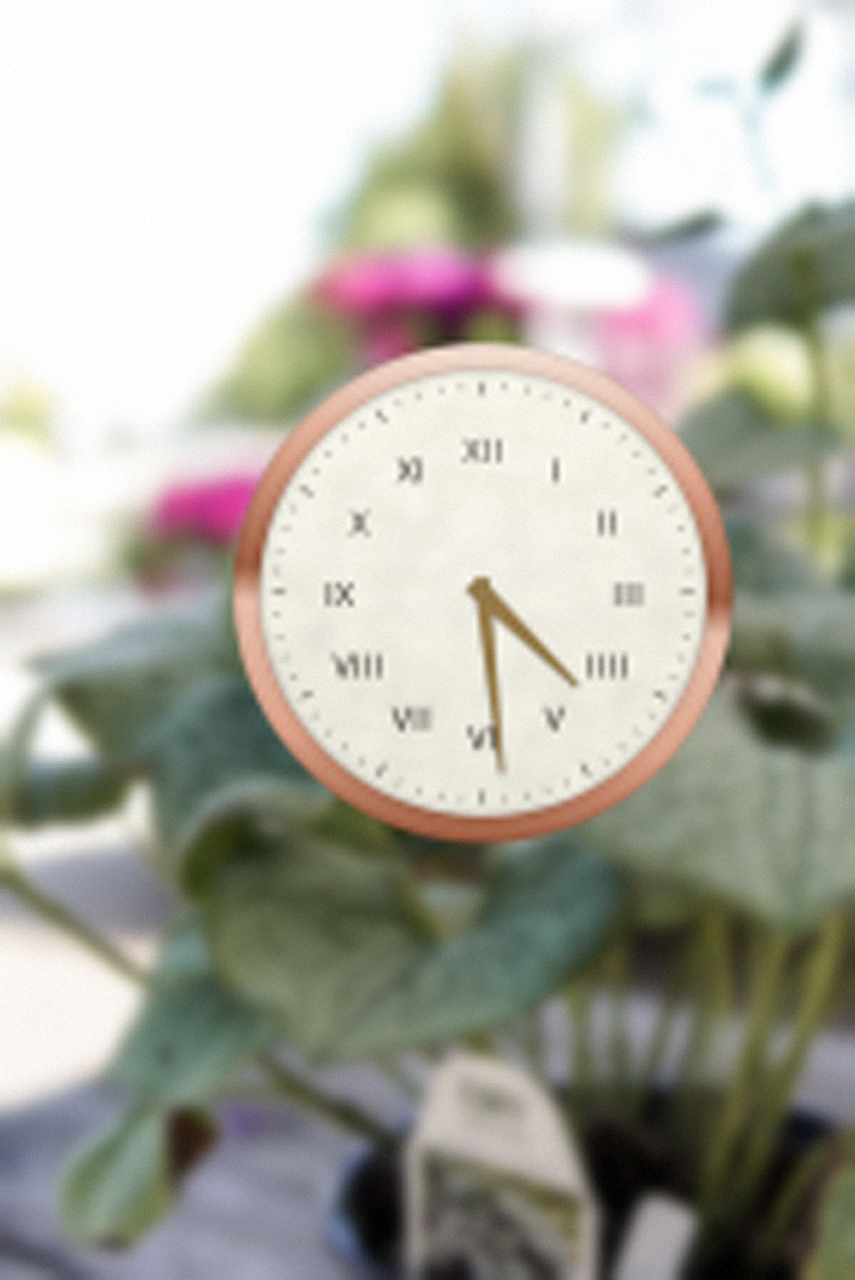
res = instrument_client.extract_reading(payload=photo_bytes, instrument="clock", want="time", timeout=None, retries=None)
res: 4:29
